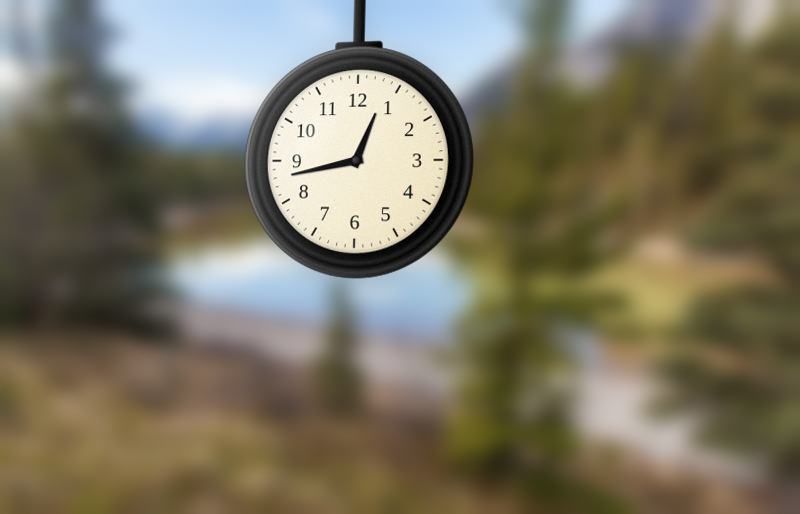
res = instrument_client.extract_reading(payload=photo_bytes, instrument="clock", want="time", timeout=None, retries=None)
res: 12:43
